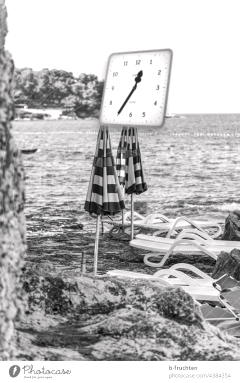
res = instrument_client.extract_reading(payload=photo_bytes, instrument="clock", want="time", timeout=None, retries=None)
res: 12:35
